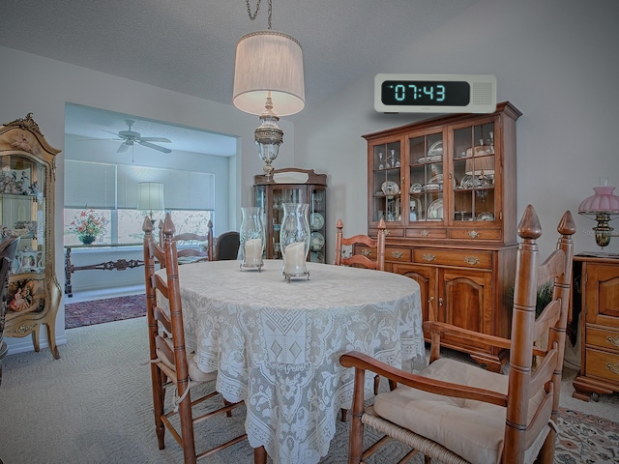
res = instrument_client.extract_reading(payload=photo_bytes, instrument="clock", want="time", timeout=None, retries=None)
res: 7:43
